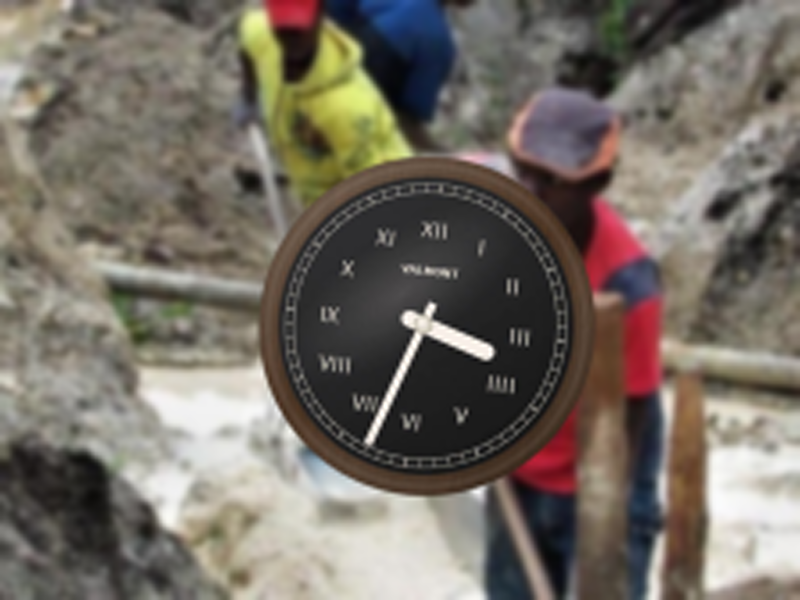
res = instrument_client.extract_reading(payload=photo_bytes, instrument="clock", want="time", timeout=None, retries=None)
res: 3:33
